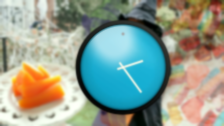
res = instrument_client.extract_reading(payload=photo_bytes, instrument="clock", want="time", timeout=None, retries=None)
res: 2:24
